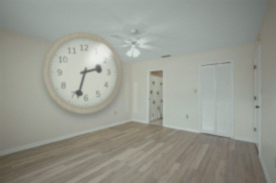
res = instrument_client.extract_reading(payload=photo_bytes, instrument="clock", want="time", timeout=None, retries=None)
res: 2:33
